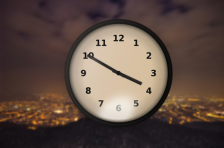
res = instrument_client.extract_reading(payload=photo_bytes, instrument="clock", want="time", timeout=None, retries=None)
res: 3:50
